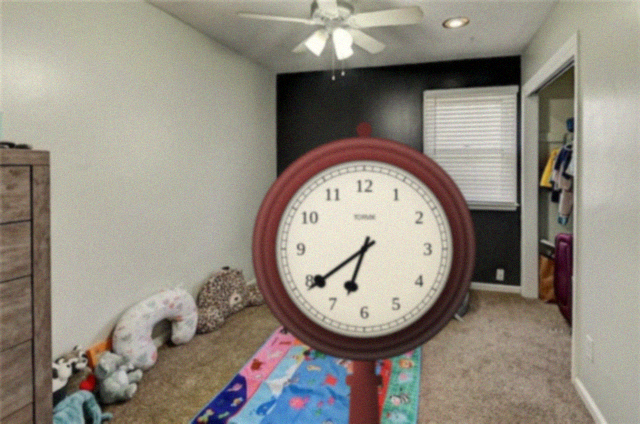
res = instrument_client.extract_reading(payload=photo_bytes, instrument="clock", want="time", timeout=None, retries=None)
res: 6:39
